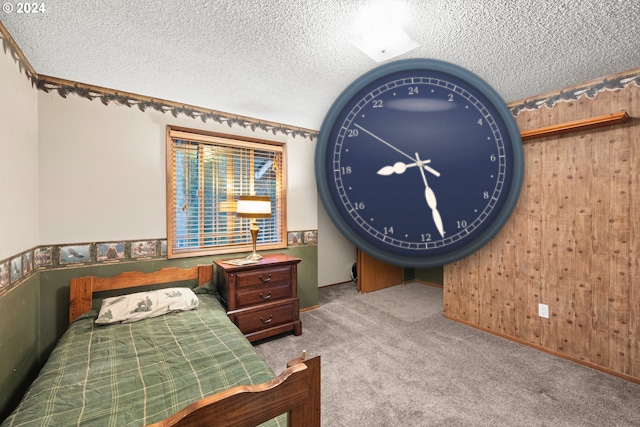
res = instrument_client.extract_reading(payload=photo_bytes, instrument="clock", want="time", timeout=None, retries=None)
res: 17:27:51
